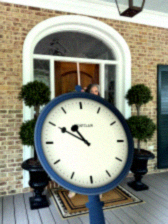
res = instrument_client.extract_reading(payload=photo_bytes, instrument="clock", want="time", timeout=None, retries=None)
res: 10:50
